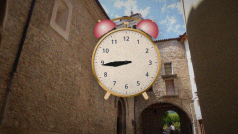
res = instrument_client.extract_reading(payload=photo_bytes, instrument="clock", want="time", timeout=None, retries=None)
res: 8:44
